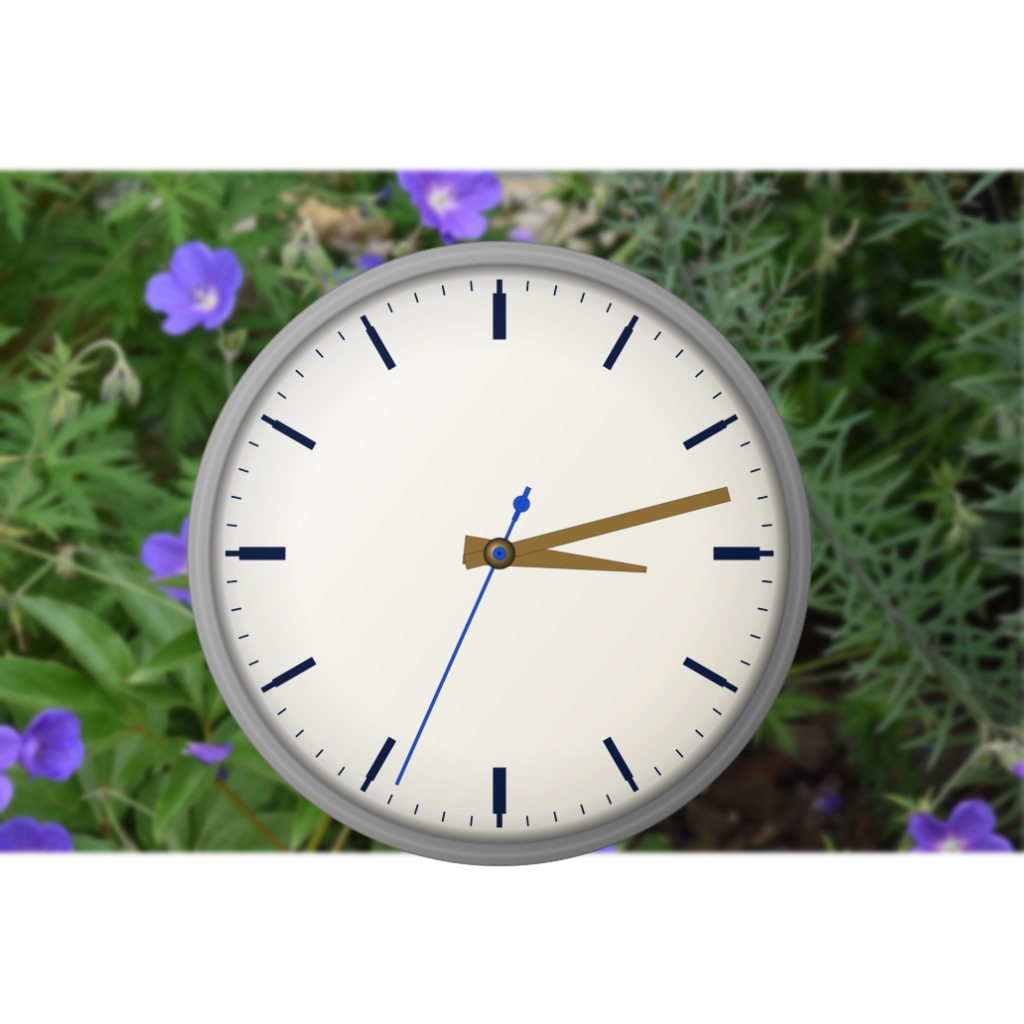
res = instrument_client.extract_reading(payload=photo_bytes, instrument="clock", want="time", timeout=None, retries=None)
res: 3:12:34
